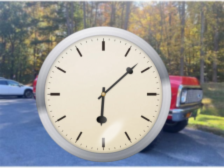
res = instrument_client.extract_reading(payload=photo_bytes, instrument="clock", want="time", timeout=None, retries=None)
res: 6:08
